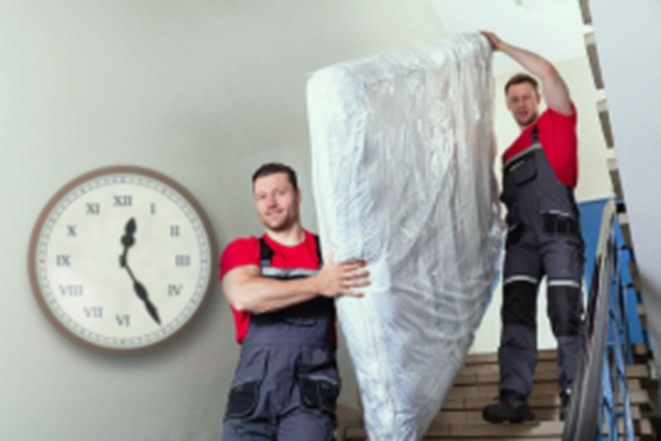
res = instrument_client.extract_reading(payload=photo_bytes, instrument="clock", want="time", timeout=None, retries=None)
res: 12:25
